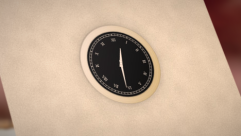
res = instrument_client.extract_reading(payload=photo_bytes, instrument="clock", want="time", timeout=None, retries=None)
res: 12:31
